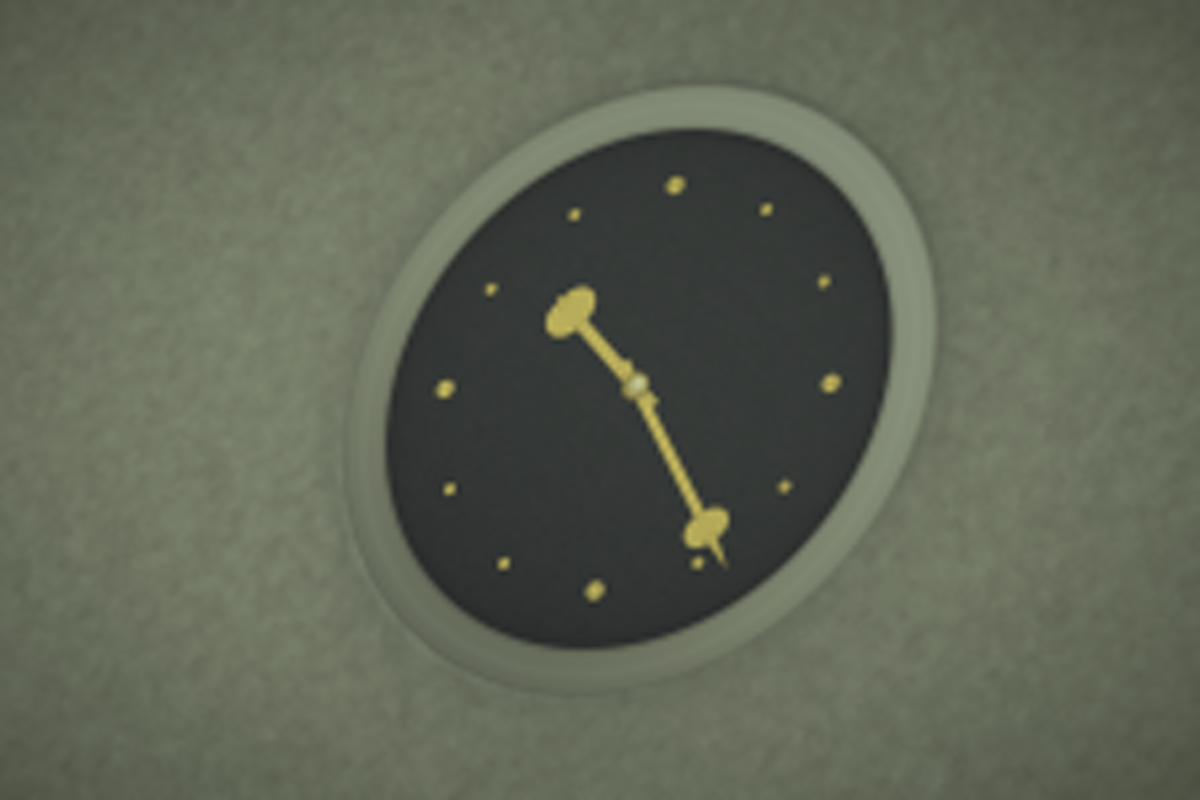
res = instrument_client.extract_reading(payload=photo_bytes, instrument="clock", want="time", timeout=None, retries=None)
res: 10:24
